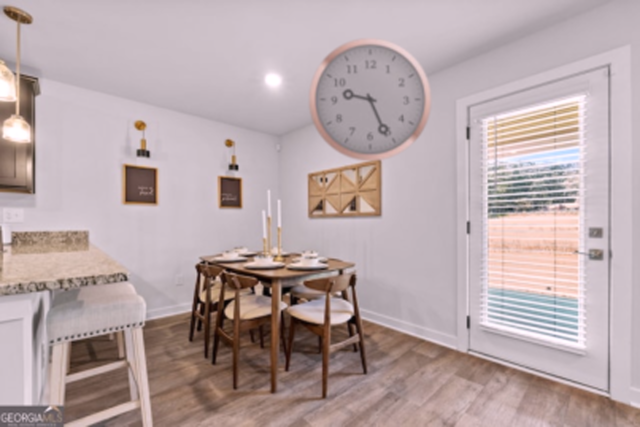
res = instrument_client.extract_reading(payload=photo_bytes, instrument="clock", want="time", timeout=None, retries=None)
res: 9:26
